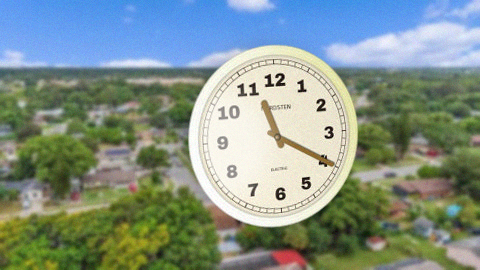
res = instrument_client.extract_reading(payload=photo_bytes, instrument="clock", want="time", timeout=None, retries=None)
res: 11:20
